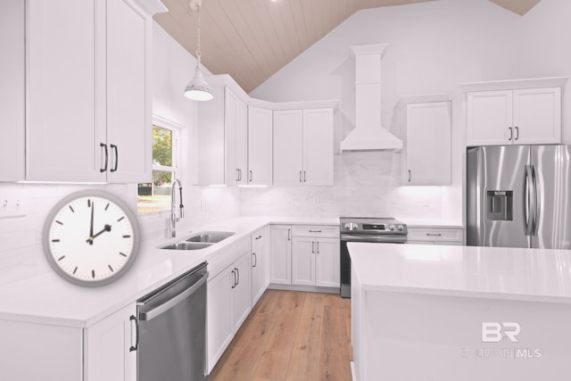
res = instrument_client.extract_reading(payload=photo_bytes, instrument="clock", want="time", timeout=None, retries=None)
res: 2:01
